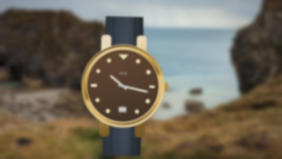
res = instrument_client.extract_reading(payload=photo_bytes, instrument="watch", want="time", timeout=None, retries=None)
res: 10:17
